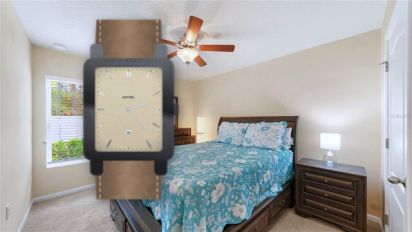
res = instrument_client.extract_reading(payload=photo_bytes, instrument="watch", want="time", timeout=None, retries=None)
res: 2:23
